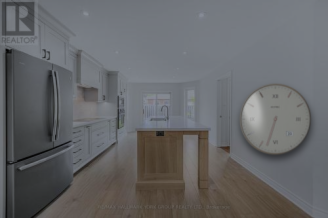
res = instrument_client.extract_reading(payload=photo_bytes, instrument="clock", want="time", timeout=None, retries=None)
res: 6:33
